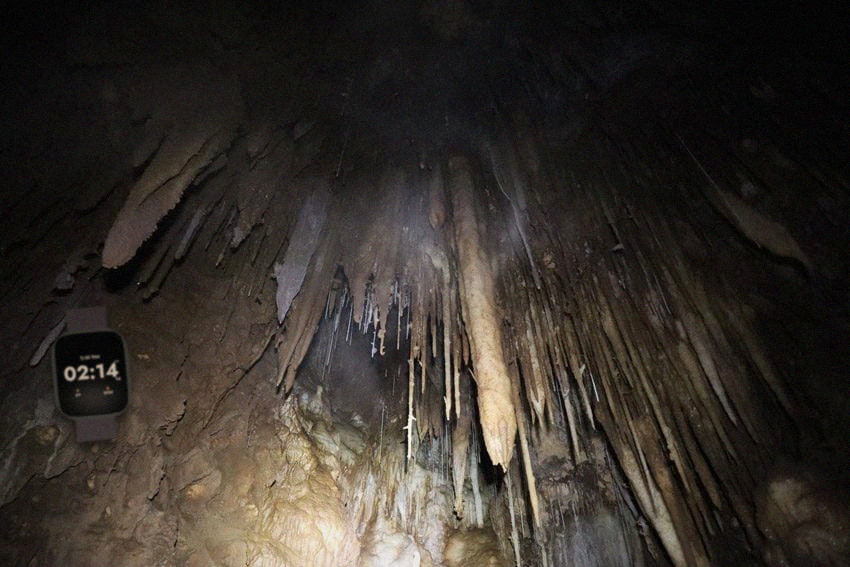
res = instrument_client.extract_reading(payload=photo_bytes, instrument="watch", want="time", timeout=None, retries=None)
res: 2:14
